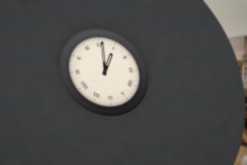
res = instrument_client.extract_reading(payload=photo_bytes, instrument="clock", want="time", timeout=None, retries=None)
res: 1:01
